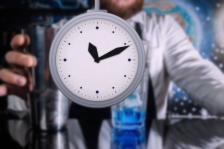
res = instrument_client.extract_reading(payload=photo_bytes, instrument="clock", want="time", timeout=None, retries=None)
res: 11:11
